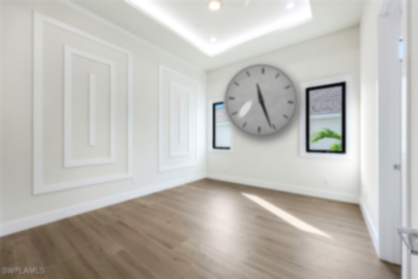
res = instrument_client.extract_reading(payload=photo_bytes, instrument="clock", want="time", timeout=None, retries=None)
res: 11:26
